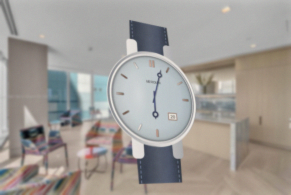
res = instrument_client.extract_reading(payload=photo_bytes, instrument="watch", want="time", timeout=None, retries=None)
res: 6:03
